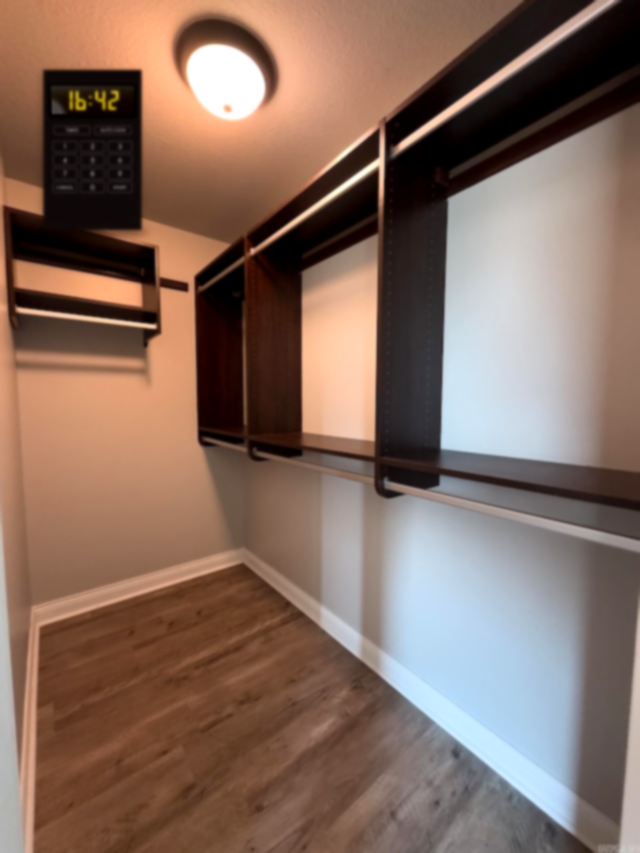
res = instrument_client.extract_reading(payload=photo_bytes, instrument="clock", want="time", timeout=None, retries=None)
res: 16:42
